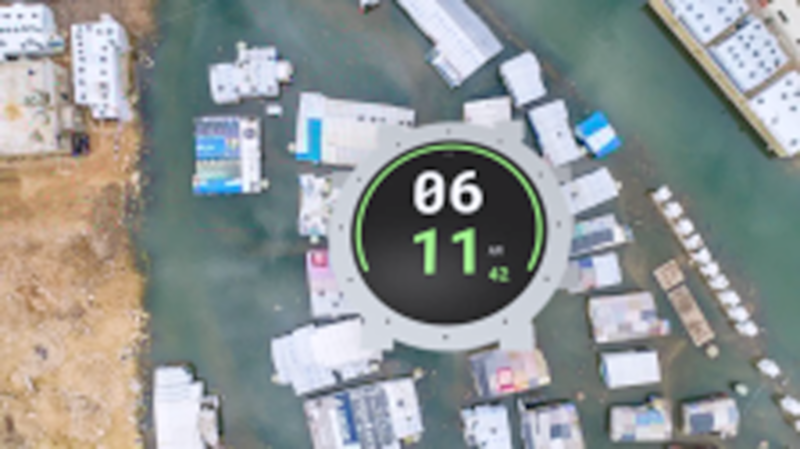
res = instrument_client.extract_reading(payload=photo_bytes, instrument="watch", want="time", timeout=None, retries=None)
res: 6:11
